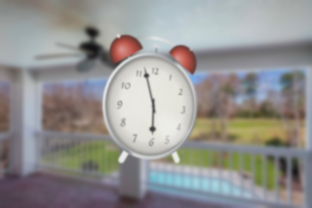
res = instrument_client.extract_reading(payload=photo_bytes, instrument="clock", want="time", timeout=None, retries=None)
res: 5:57
